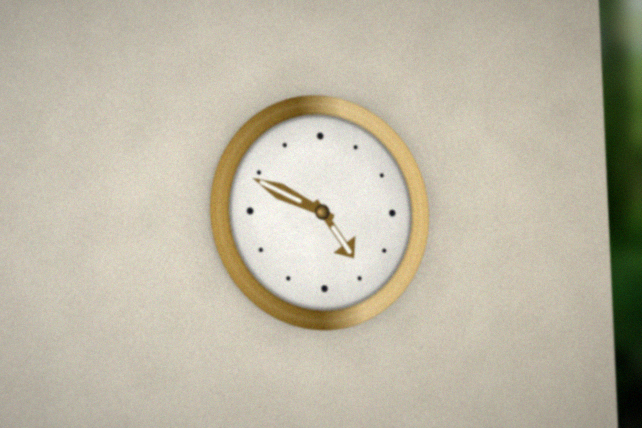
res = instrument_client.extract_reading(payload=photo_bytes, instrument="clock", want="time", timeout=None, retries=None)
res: 4:49
